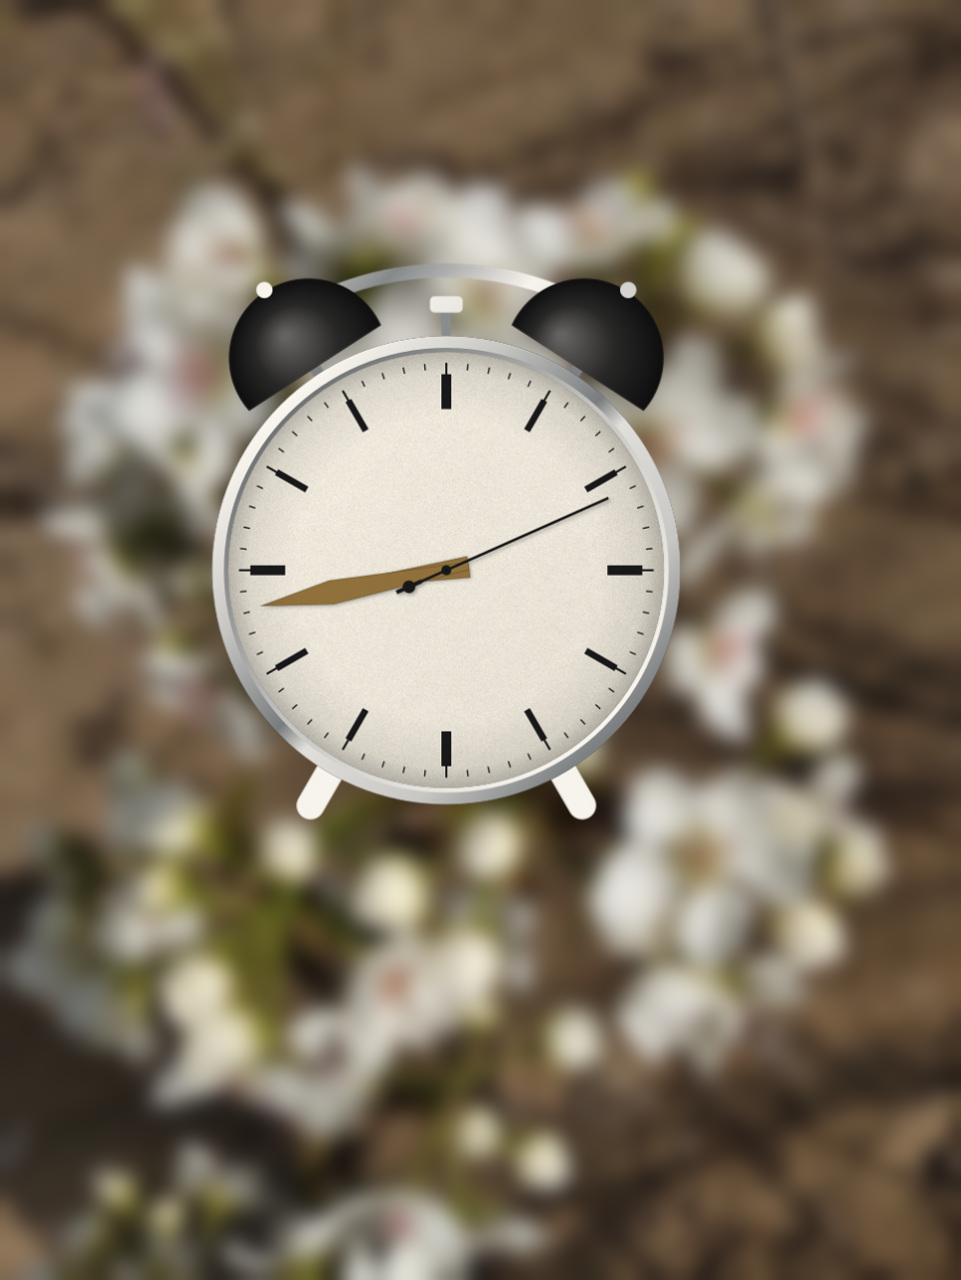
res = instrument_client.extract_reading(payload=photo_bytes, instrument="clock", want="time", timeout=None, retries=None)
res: 8:43:11
